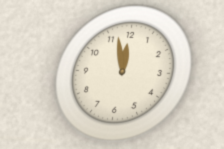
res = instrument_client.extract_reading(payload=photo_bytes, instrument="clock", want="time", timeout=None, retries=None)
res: 11:57
